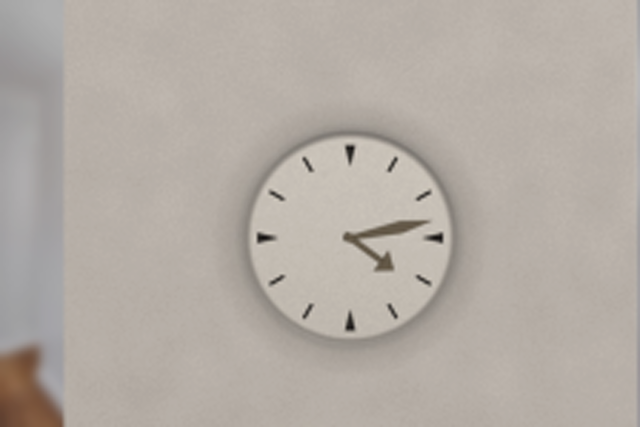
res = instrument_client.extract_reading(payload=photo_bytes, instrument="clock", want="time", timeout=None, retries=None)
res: 4:13
